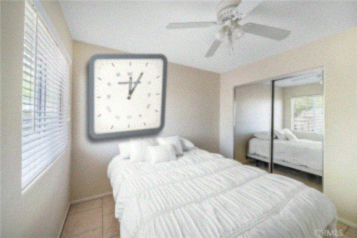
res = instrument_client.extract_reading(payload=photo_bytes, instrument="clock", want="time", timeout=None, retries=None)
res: 12:05
